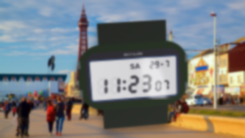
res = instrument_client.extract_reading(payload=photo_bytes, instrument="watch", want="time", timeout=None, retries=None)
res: 11:23:07
